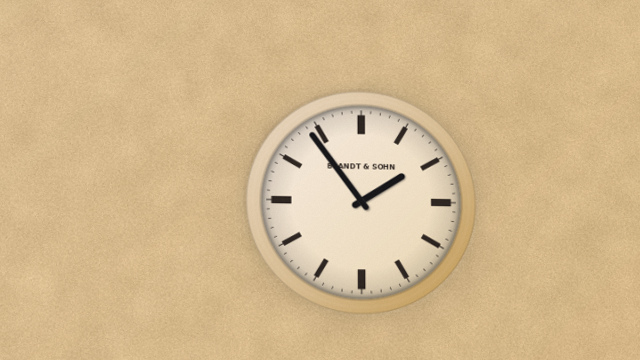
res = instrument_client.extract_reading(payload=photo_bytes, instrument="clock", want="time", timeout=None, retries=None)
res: 1:54
